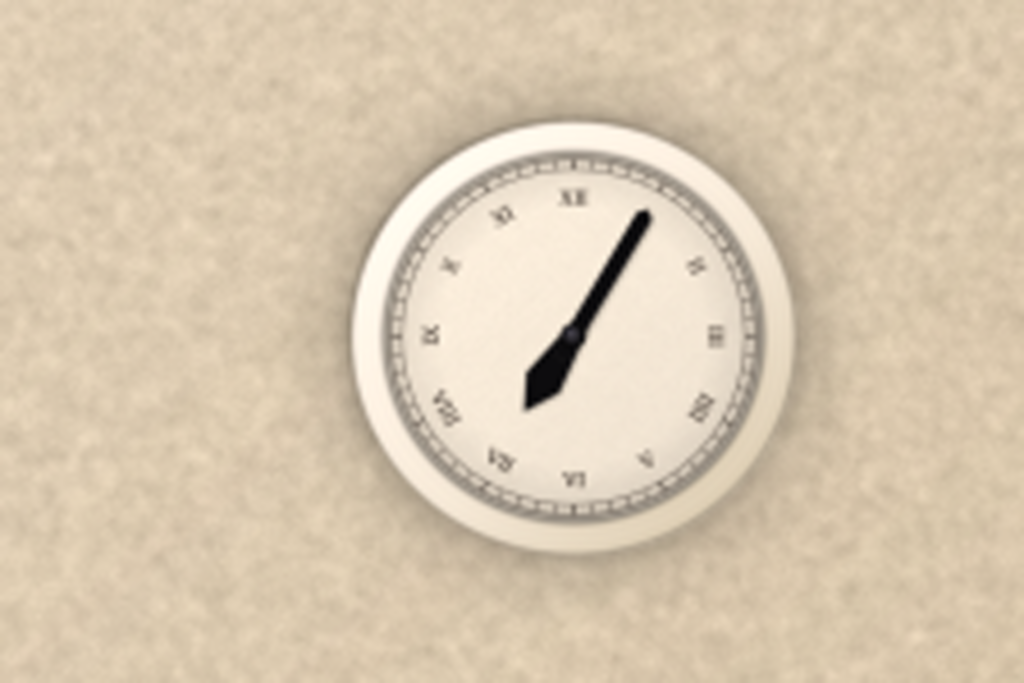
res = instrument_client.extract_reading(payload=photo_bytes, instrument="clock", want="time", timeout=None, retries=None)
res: 7:05
